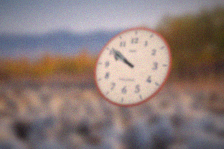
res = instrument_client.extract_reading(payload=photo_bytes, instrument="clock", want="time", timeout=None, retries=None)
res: 9:51
